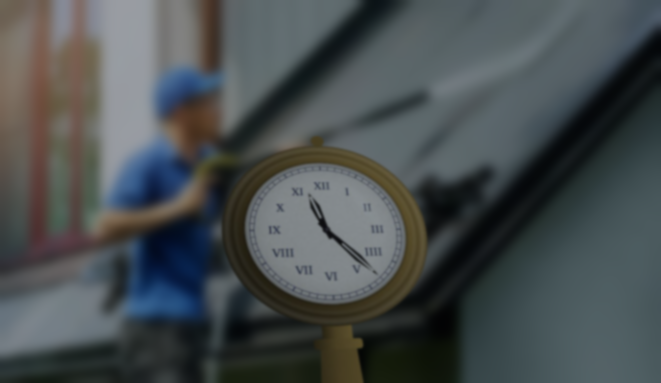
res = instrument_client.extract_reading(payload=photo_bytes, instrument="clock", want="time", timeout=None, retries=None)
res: 11:23
